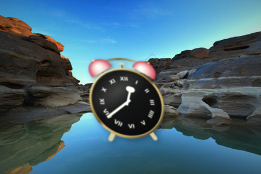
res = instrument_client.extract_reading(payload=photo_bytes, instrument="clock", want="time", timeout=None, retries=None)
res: 12:39
